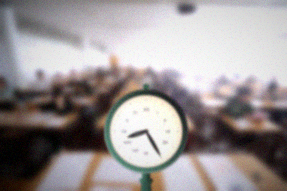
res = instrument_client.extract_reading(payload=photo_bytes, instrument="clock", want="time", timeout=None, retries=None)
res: 8:25
